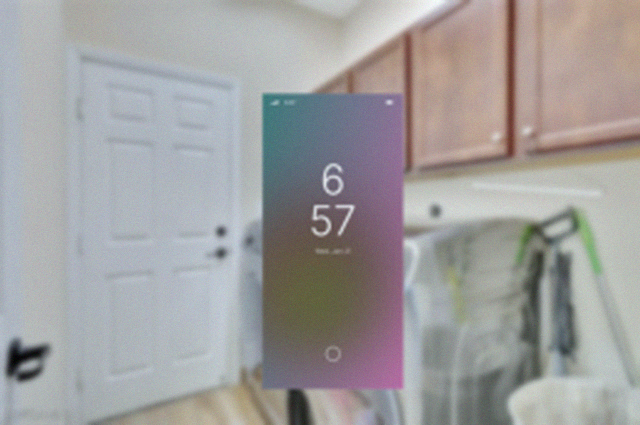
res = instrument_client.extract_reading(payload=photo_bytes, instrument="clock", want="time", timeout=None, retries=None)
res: 6:57
